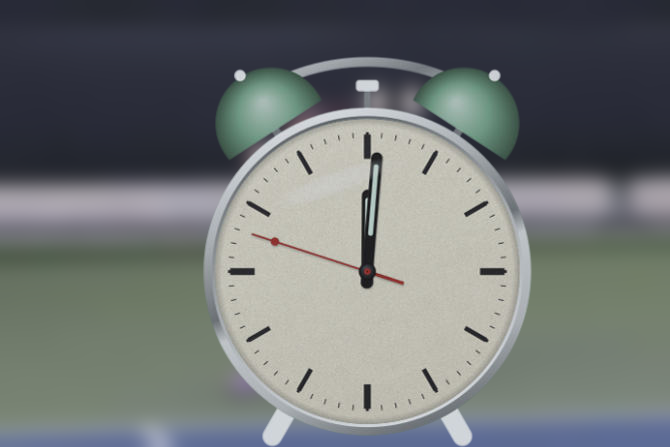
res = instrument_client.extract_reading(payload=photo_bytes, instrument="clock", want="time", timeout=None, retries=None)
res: 12:00:48
